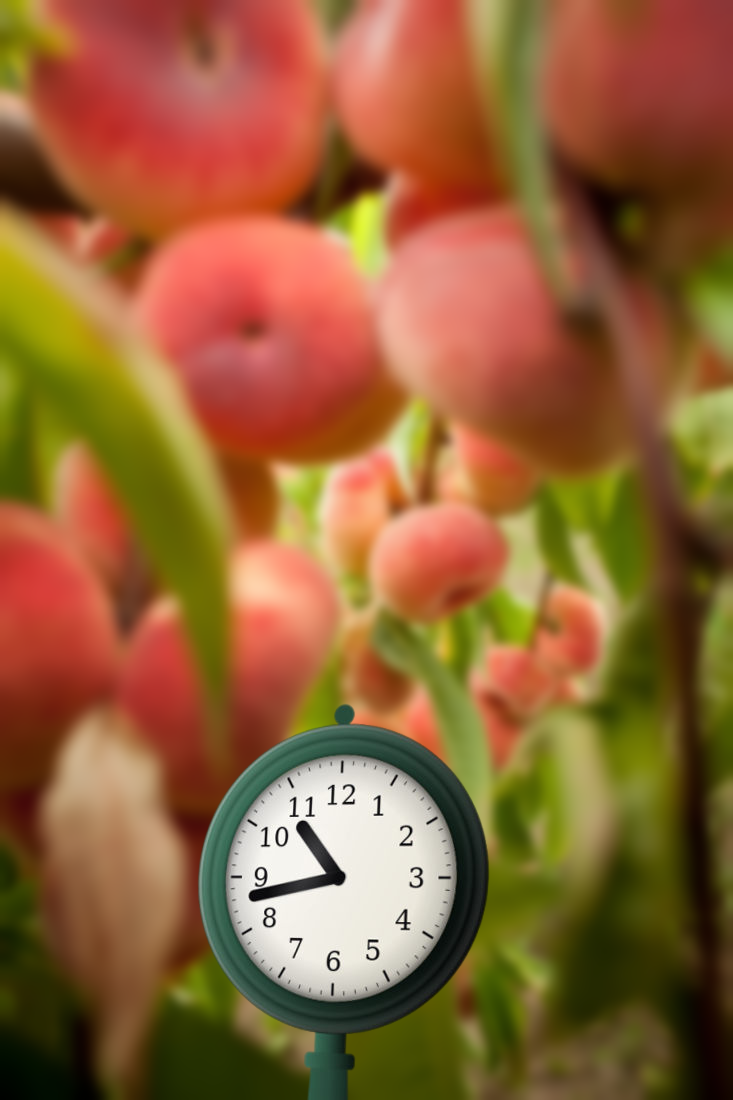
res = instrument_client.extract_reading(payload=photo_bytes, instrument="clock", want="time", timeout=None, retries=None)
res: 10:43
